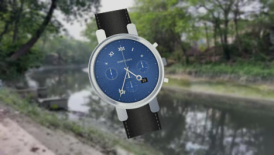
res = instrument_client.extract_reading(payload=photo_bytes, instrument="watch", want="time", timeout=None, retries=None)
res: 4:35
